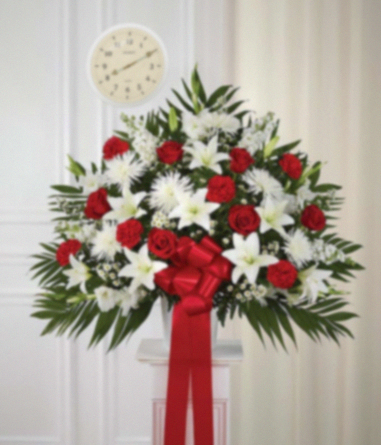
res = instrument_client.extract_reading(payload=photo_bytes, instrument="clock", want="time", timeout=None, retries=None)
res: 8:10
